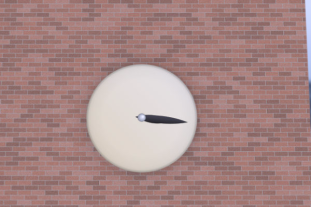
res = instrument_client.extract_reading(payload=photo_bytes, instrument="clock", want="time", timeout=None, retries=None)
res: 3:16
